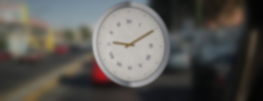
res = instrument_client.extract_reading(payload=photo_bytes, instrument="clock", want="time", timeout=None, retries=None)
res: 9:10
